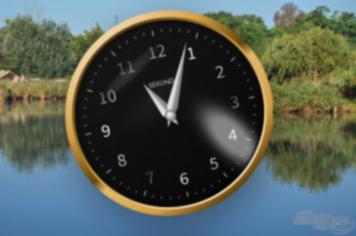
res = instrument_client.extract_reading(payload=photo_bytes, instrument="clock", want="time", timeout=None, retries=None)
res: 11:04
